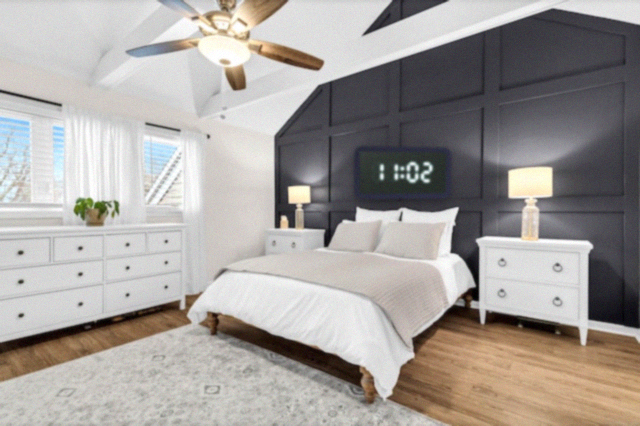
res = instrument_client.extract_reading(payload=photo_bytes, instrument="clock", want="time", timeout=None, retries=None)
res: 11:02
